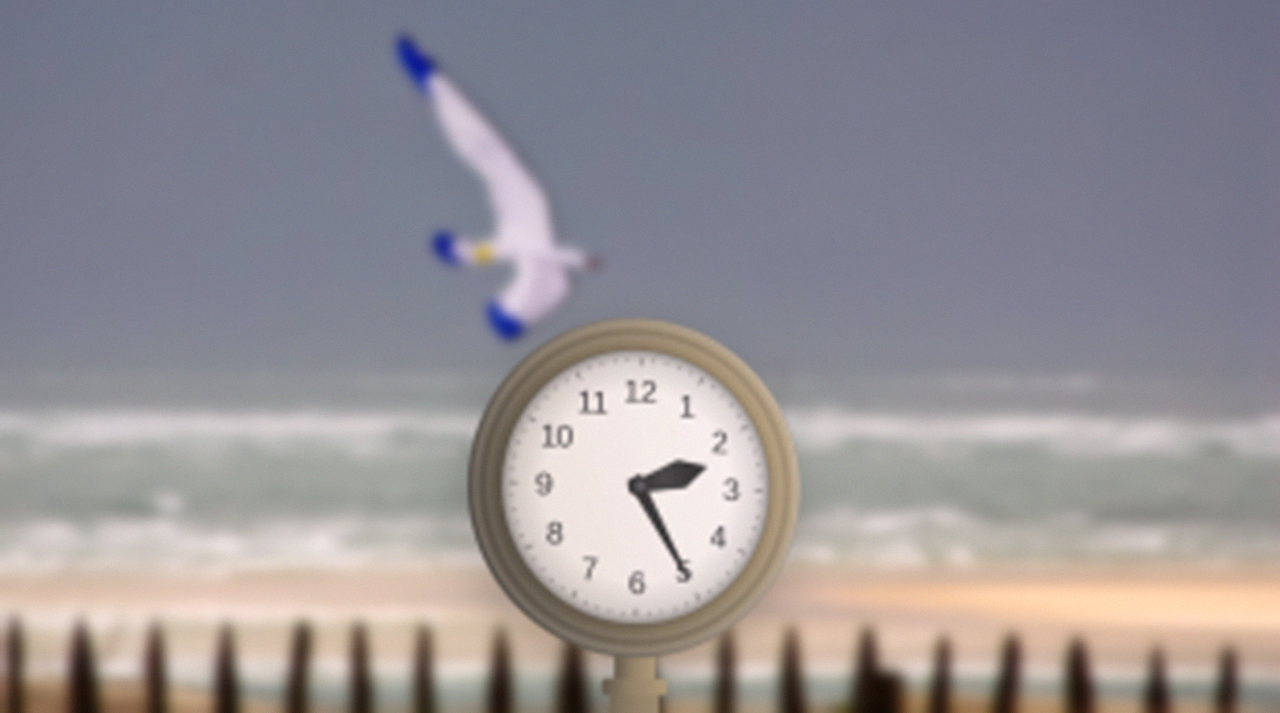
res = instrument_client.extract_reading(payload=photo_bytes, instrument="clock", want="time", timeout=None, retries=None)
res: 2:25
